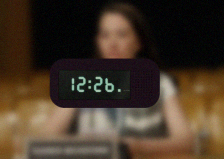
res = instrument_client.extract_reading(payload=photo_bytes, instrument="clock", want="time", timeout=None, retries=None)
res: 12:26
